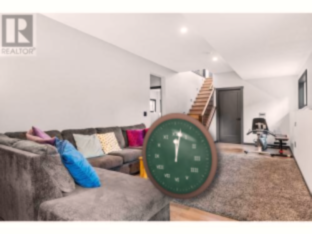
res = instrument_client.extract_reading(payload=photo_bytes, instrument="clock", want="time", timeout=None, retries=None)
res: 12:02
